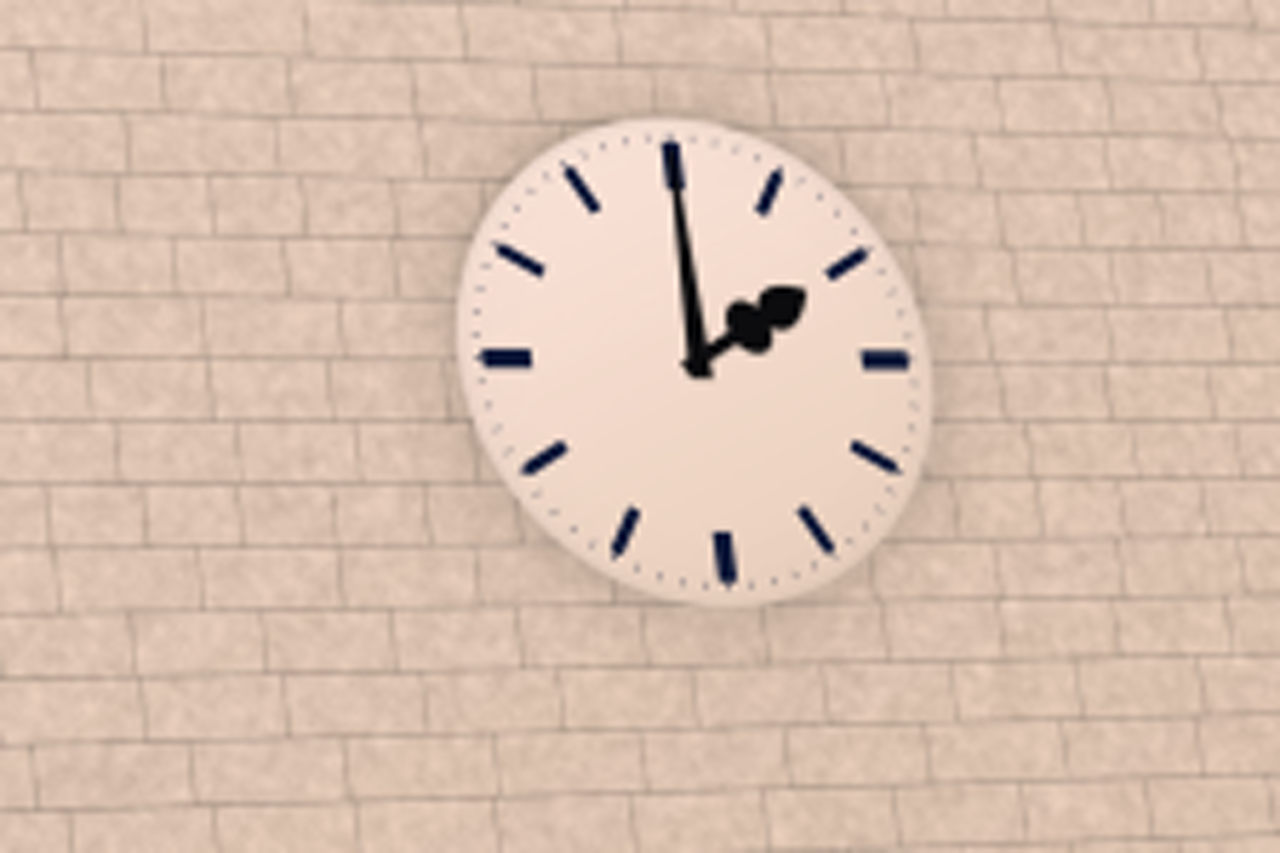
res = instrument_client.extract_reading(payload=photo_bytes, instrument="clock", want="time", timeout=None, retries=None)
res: 2:00
